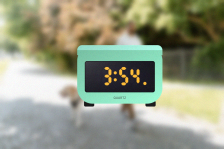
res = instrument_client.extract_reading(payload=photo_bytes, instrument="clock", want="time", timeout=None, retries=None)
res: 3:54
